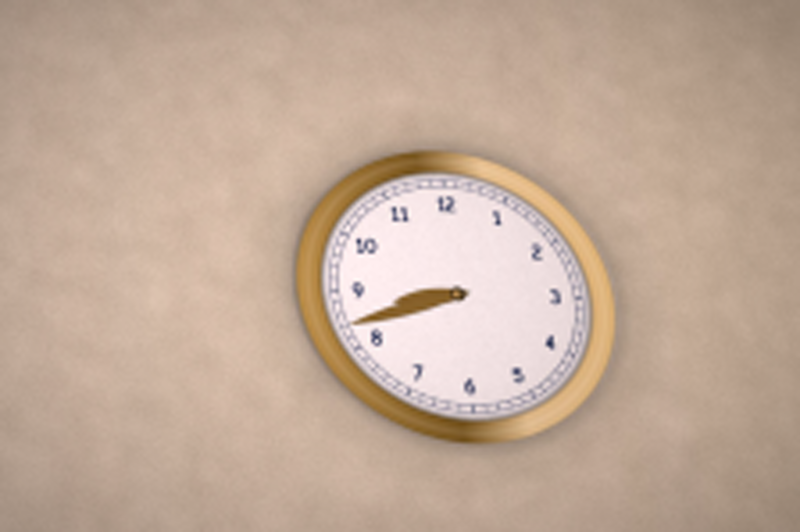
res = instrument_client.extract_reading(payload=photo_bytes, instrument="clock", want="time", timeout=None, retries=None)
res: 8:42
